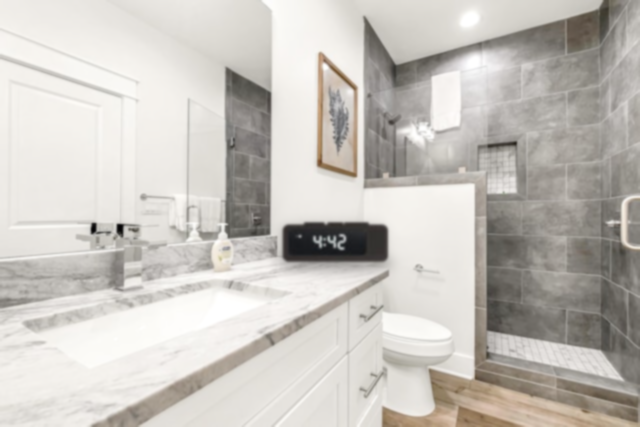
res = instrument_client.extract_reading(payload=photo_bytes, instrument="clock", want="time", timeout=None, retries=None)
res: 4:42
